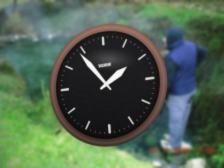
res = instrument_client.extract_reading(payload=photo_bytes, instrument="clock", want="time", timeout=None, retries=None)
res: 1:54
